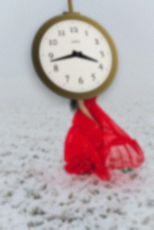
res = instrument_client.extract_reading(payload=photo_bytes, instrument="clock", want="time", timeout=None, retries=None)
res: 3:43
